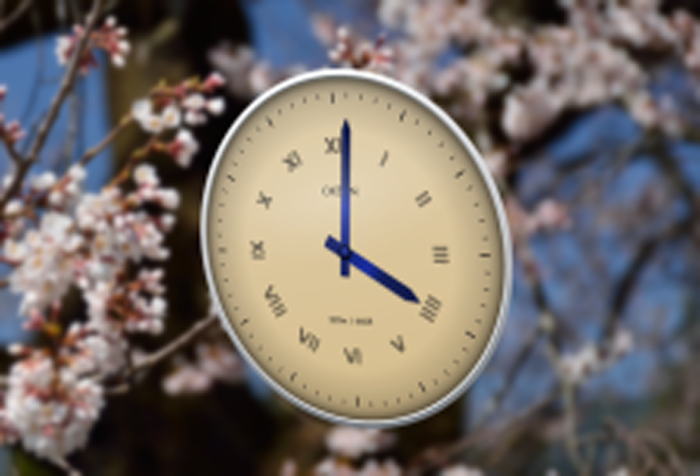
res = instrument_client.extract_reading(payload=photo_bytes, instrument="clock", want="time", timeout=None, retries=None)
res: 4:01
